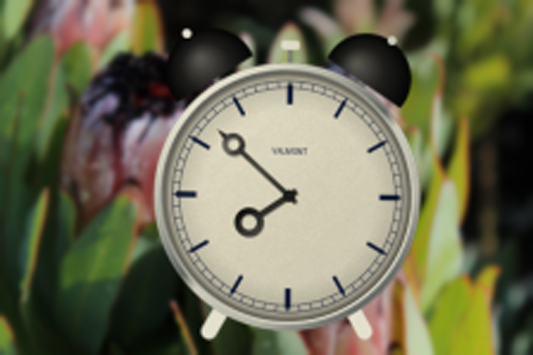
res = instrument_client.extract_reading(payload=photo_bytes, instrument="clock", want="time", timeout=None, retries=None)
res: 7:52
